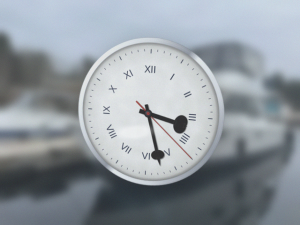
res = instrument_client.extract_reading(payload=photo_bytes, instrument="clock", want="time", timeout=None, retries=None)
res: 3:27:22
